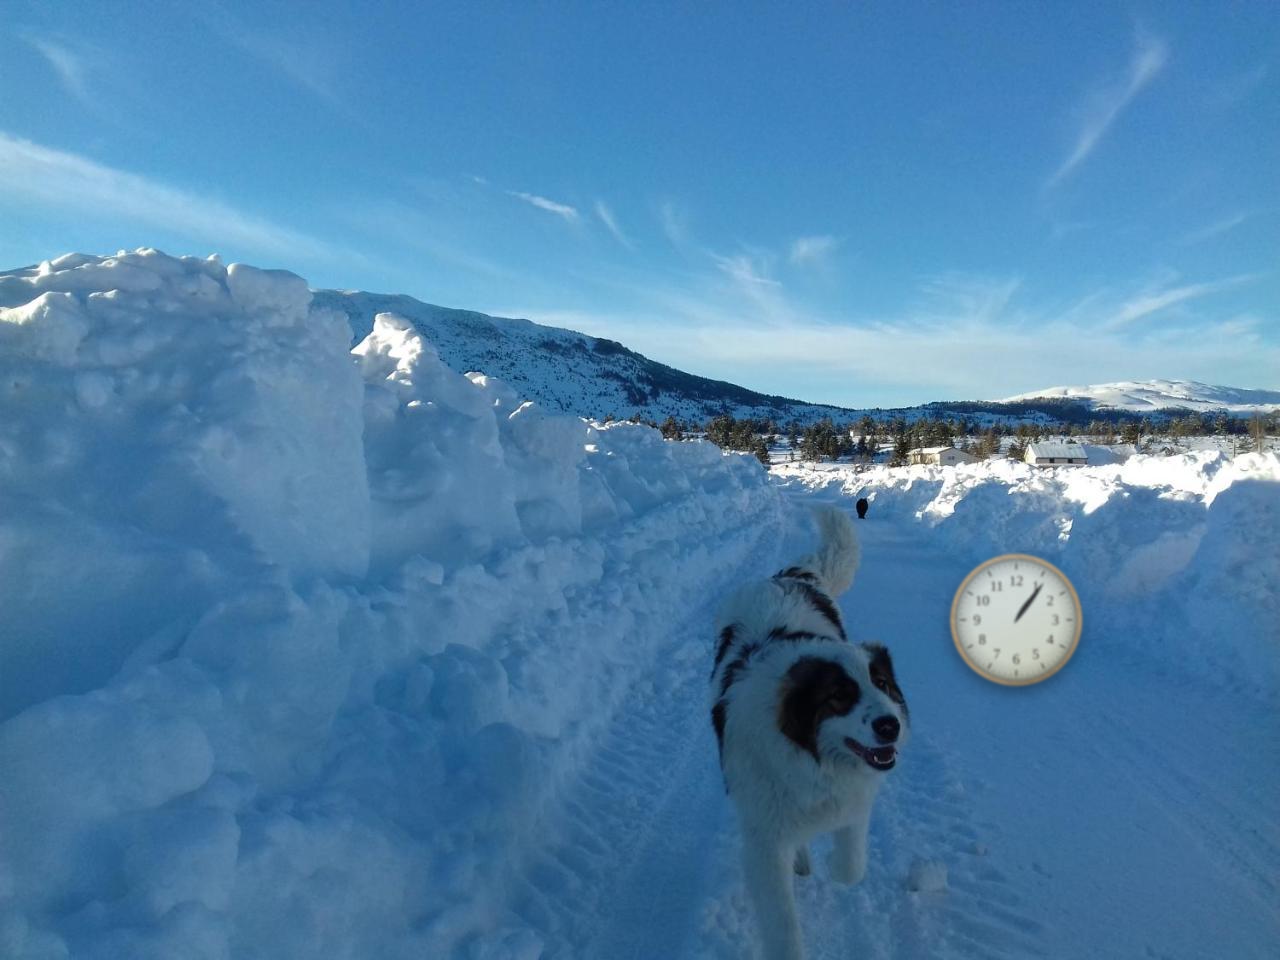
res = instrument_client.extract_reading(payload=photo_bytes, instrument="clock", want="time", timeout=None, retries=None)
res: 1:06
